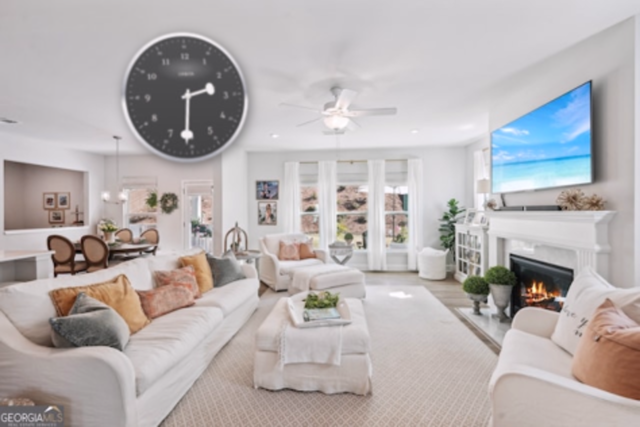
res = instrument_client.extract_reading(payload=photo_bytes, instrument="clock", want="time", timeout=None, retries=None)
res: 2:31
